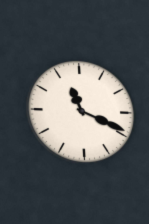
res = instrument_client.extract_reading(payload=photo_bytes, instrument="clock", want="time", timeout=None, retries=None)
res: 11:19
